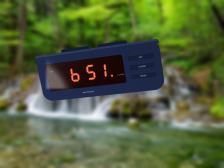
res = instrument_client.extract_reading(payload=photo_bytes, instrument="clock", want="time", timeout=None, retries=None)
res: 6:51
